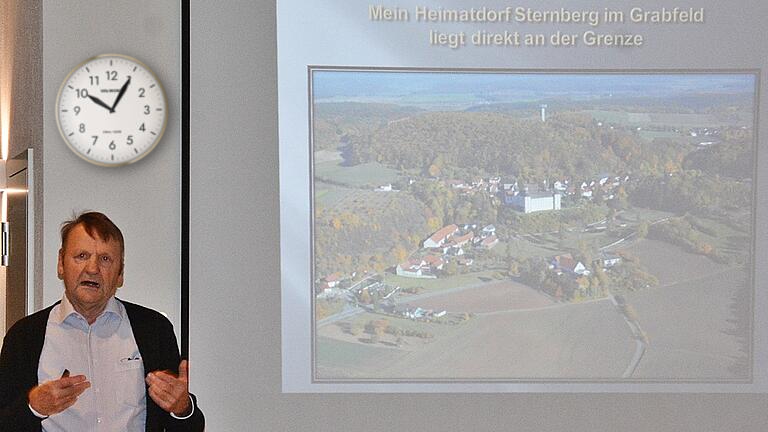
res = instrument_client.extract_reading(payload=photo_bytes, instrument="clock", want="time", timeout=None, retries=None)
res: 10:05
